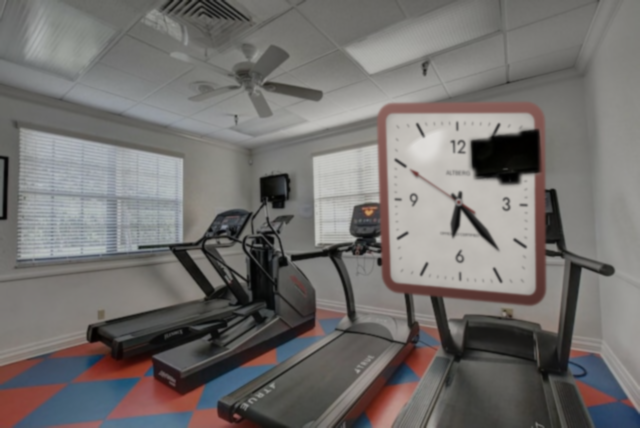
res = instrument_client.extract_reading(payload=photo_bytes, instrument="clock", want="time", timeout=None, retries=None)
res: 6:22:50
